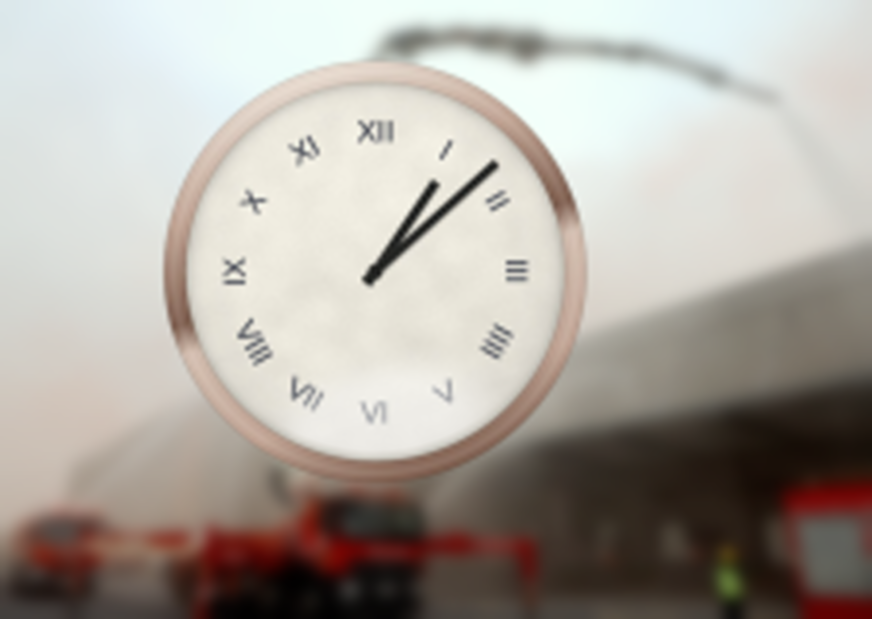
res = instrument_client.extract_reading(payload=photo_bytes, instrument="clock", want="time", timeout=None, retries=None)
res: 1:08
